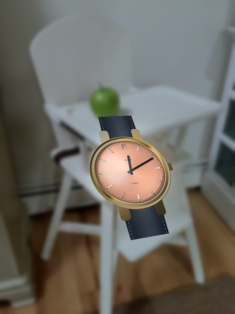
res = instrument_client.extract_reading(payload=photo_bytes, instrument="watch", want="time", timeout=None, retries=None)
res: 12:11
